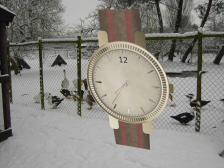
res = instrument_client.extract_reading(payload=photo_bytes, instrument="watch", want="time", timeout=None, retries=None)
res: 7:36
